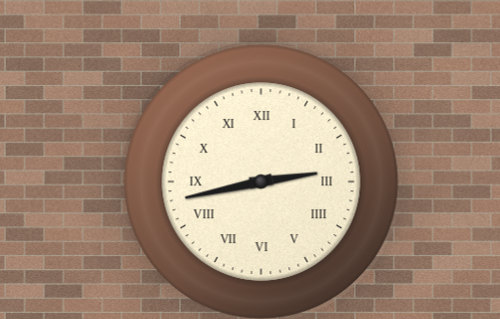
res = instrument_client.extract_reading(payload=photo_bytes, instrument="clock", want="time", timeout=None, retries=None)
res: 2:43
